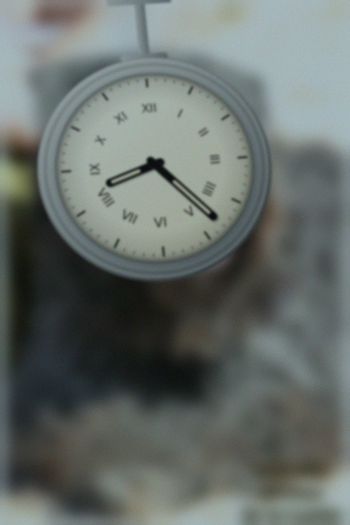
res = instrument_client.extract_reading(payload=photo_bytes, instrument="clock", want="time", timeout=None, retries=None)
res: 8:23
